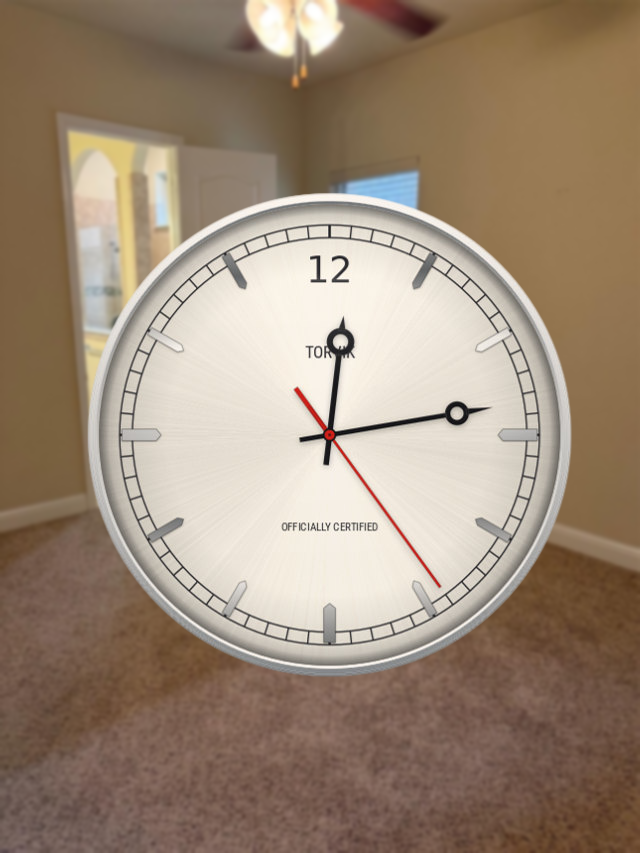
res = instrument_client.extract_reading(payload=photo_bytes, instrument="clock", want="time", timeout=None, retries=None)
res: 12:13:24
